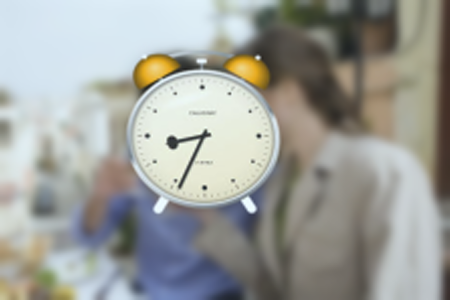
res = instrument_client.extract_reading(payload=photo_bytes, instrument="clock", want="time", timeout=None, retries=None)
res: 8:34
